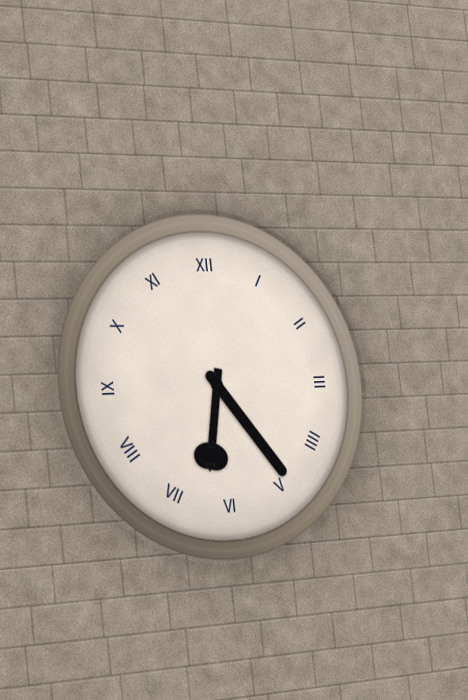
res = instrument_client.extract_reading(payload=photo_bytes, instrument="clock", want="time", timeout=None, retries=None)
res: 6:24
